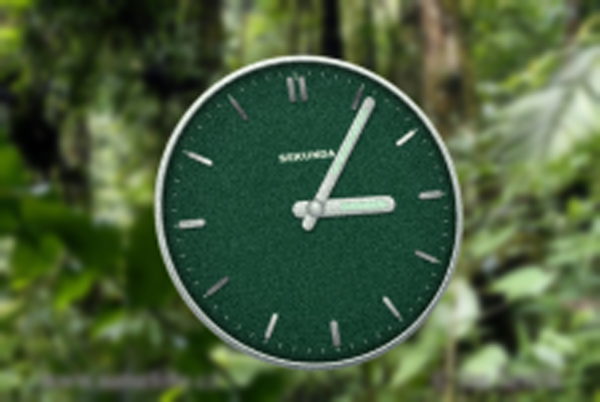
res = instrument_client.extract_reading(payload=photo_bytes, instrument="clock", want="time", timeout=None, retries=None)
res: 3:06
